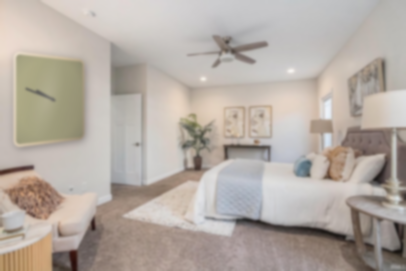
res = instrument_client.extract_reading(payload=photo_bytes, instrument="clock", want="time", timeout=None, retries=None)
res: 9:48
